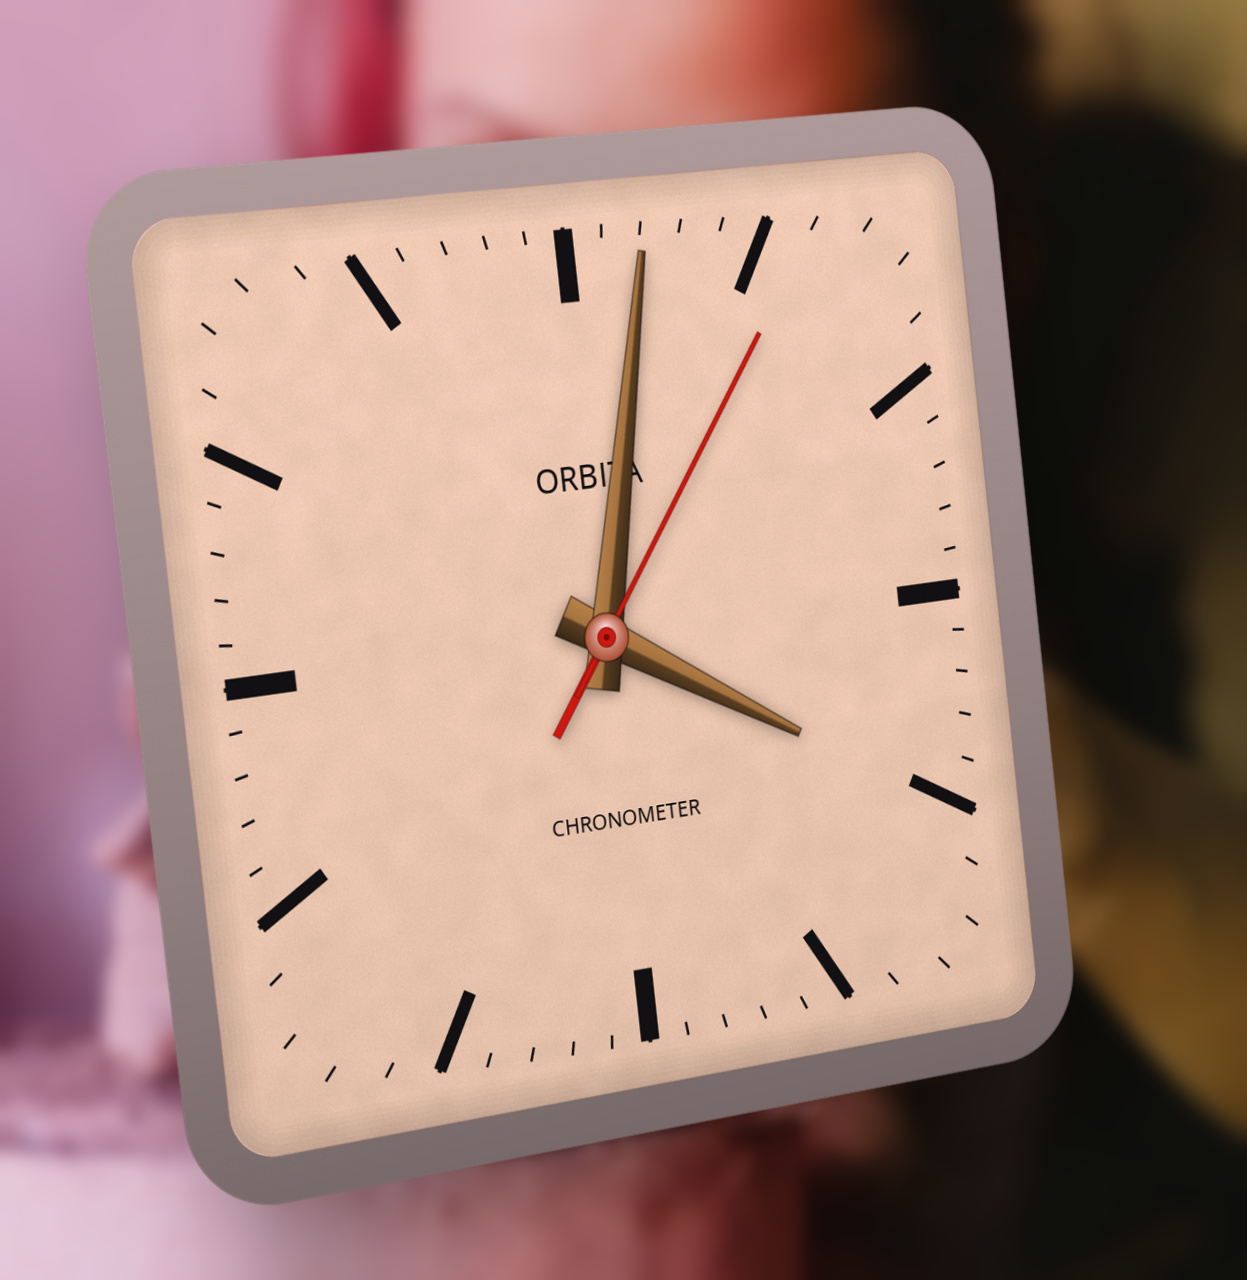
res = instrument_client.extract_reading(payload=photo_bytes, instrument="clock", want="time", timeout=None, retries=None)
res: 4:02:06
